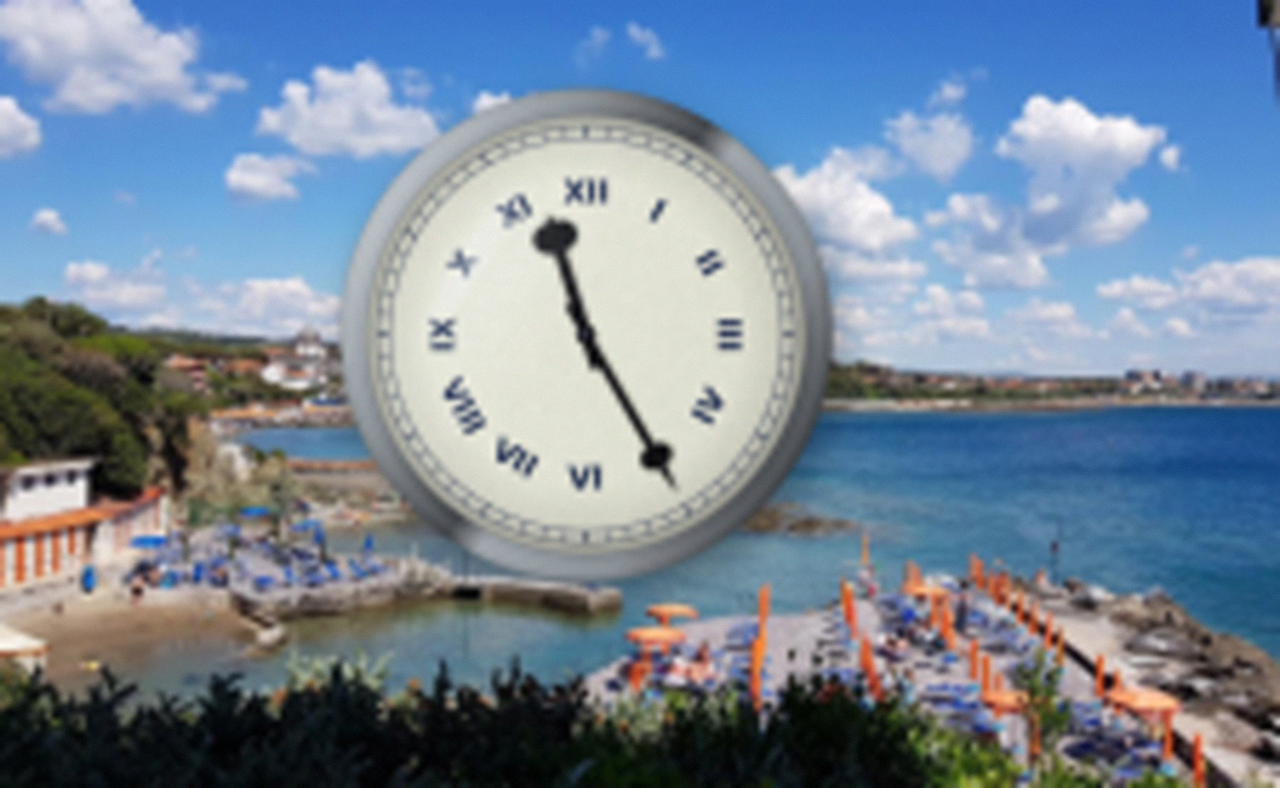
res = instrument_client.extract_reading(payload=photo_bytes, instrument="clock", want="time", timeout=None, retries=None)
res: 11:25
